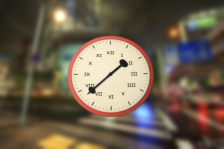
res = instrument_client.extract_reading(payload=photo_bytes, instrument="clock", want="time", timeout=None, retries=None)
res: 1:38
